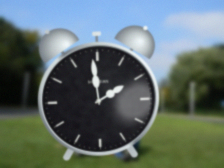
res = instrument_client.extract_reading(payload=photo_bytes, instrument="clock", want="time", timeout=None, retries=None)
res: 1:59
